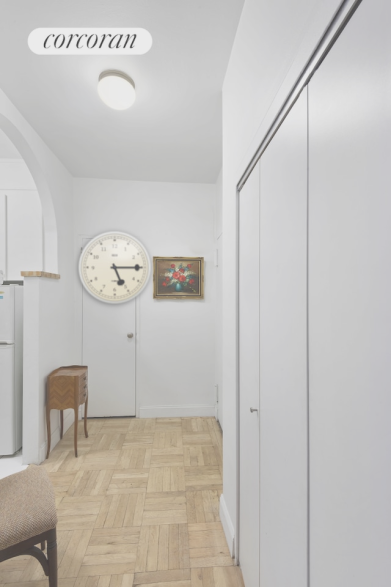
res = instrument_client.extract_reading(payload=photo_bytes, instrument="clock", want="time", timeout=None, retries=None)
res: 5:15
